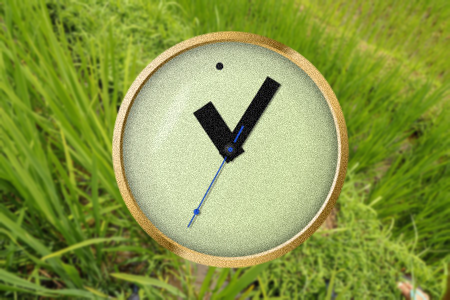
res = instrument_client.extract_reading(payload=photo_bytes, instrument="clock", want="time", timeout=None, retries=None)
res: 11:06:36
